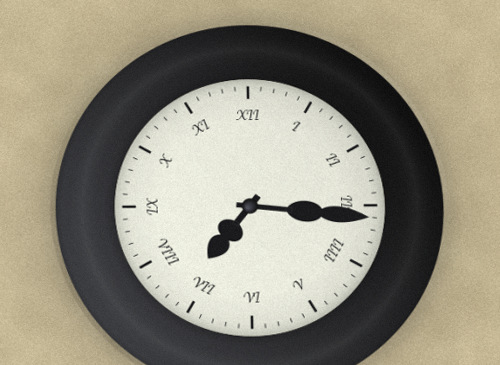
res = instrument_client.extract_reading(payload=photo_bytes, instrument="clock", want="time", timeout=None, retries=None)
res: 7:16
